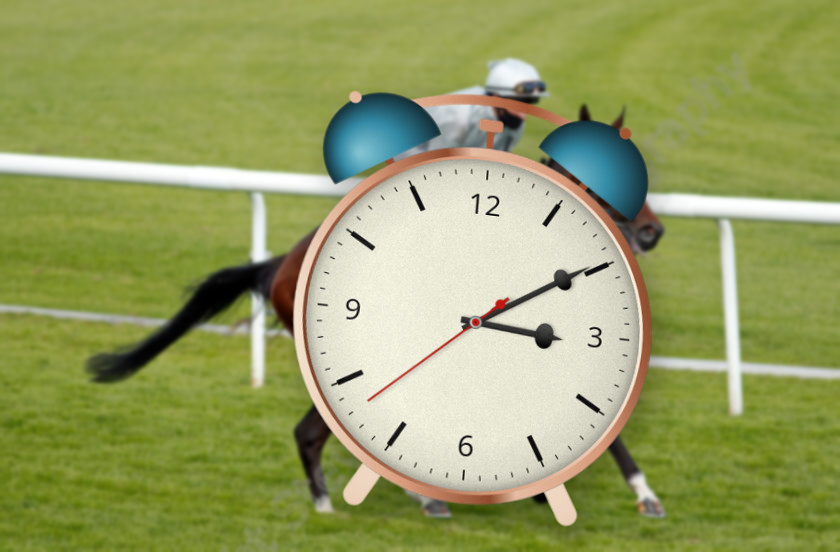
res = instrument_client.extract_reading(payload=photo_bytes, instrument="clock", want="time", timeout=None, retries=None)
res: 3:09:38
